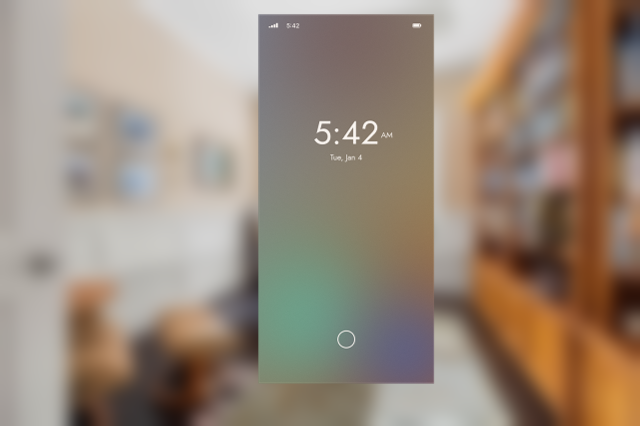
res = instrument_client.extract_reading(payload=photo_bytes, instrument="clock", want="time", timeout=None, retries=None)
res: 5:42
